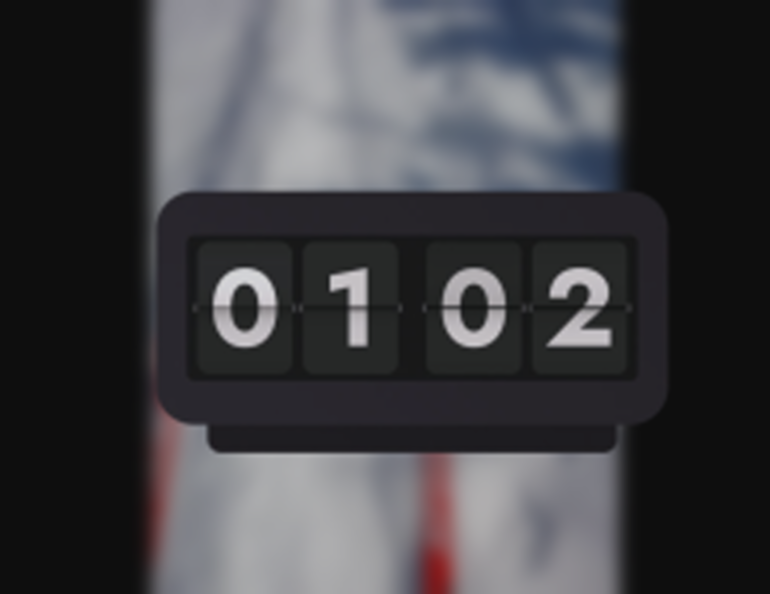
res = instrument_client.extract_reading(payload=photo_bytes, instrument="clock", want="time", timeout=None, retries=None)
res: 1:02
